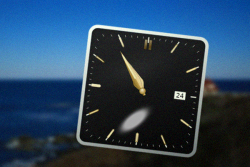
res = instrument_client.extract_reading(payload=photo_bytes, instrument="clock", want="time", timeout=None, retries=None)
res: 10:54
